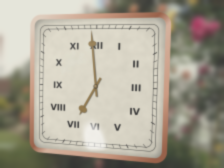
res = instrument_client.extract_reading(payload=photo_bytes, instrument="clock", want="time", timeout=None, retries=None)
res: 6:59
